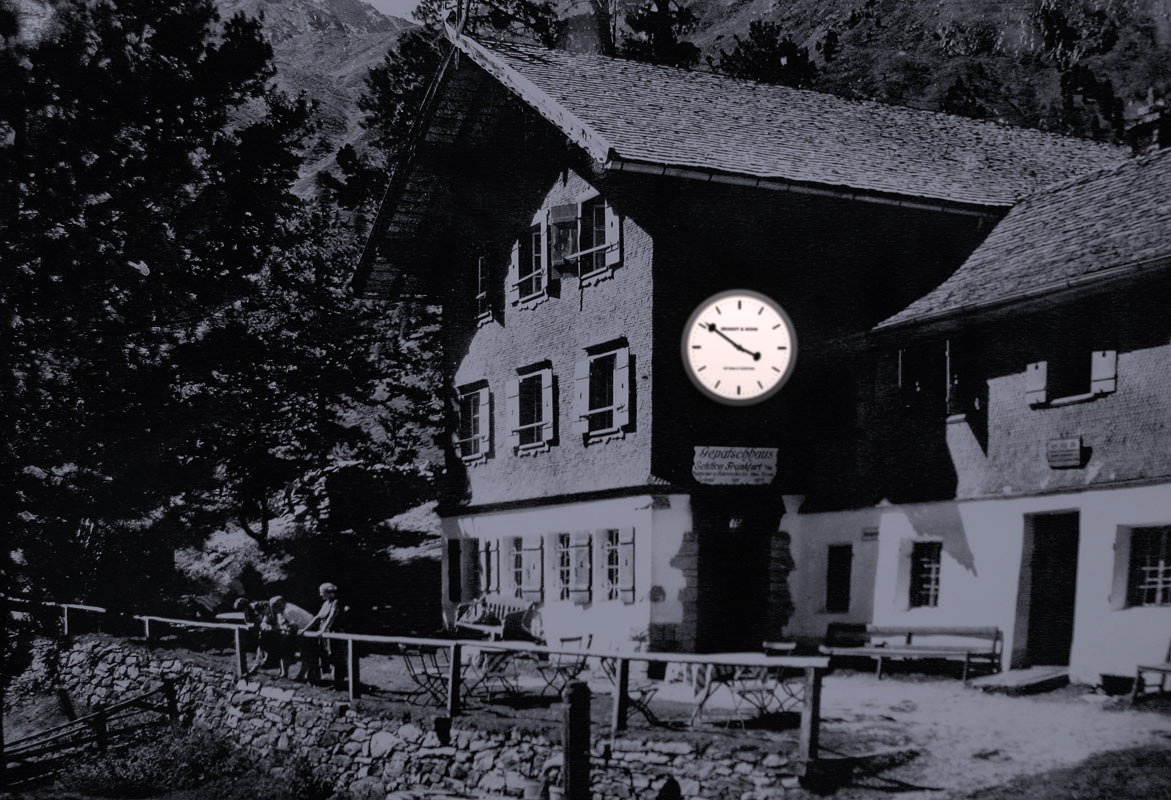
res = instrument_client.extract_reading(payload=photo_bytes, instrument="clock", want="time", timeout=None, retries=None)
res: 3:51
